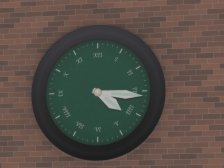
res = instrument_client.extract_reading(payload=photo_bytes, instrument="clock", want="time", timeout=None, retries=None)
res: 4:16
